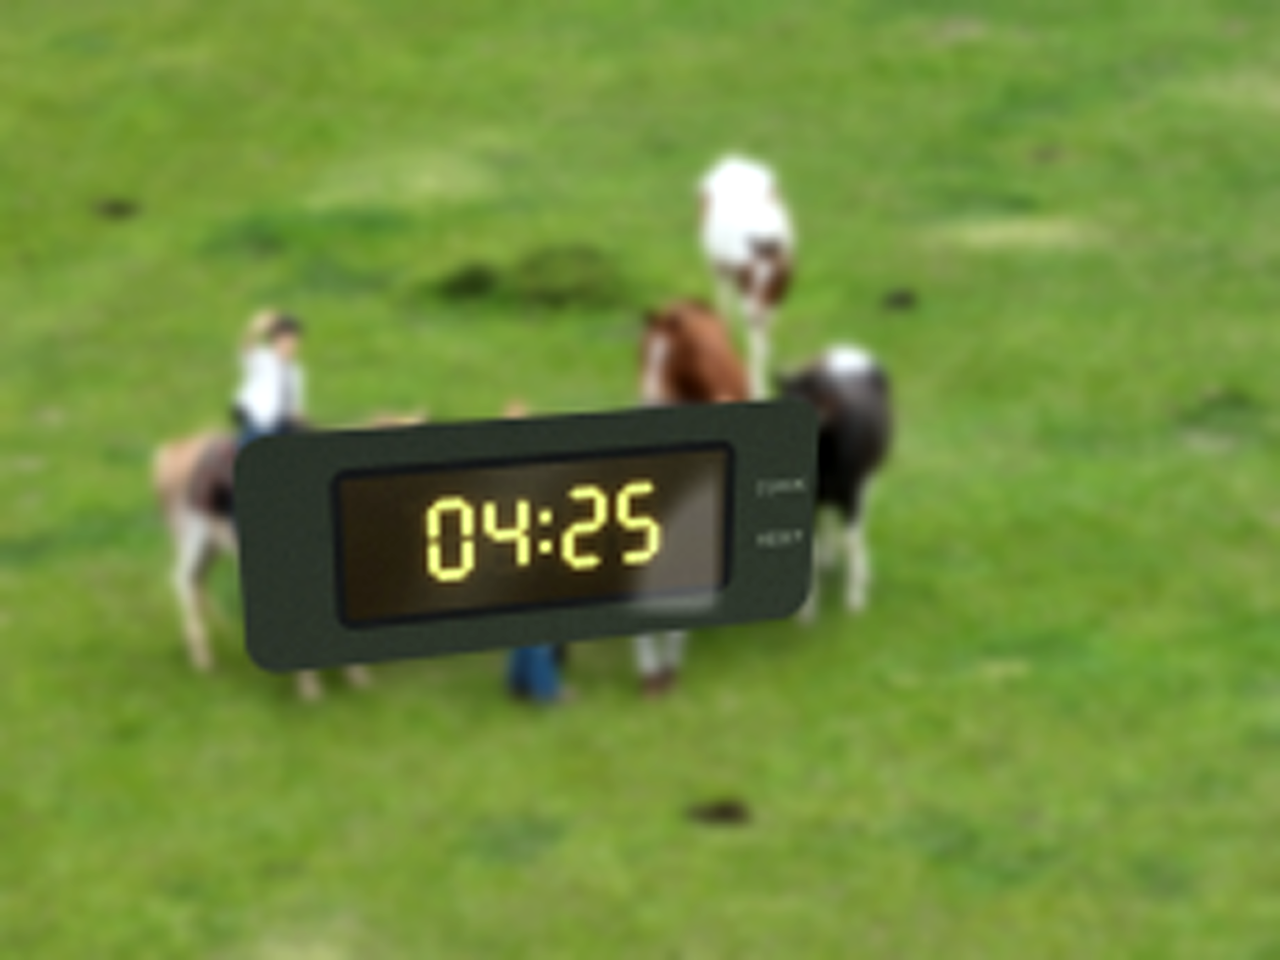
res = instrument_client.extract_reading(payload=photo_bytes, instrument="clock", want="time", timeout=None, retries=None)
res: 4:25
